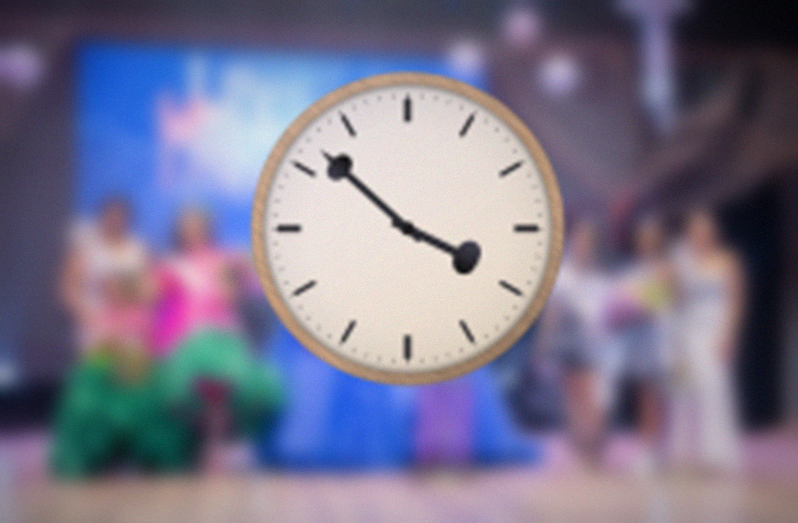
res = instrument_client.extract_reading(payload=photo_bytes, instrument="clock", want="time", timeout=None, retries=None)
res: 3:52
